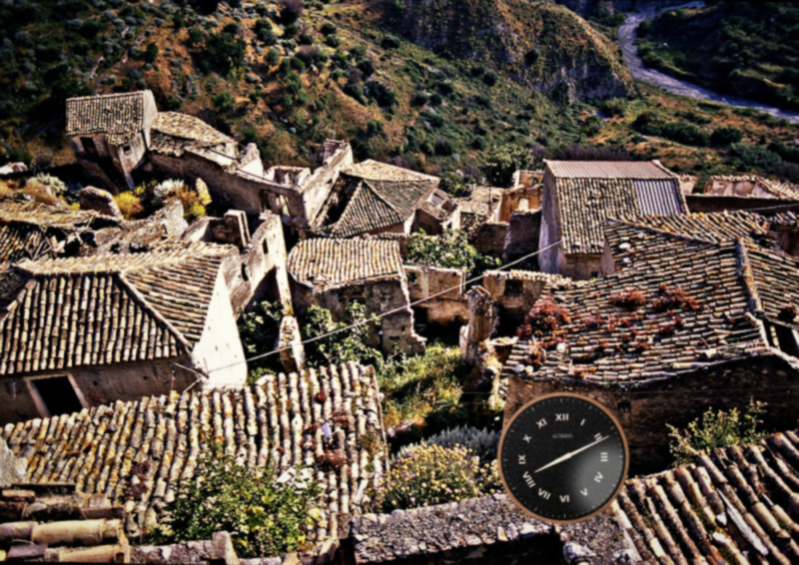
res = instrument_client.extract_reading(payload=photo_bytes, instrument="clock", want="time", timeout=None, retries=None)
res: 8:11
